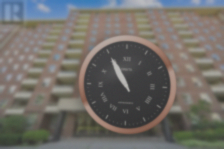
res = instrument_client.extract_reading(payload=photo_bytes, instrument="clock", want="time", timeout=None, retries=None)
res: 10:55
